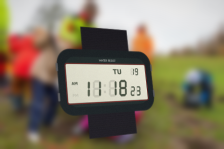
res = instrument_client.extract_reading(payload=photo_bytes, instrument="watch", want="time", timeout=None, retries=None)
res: 11:18:23
